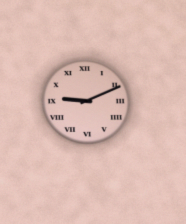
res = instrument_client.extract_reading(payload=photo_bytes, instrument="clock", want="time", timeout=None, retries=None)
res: 9:11
